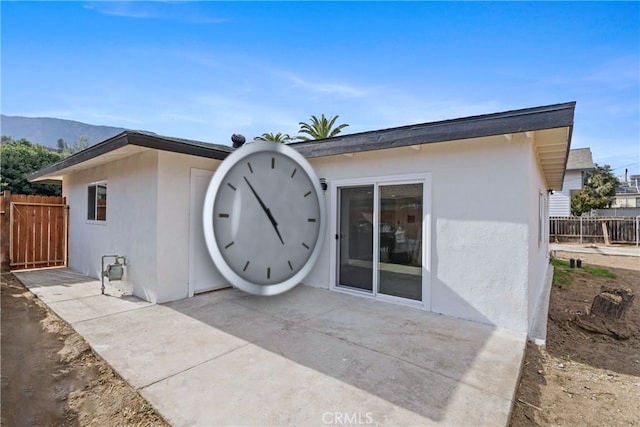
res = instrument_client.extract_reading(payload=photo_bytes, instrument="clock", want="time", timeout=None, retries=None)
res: 4:53
